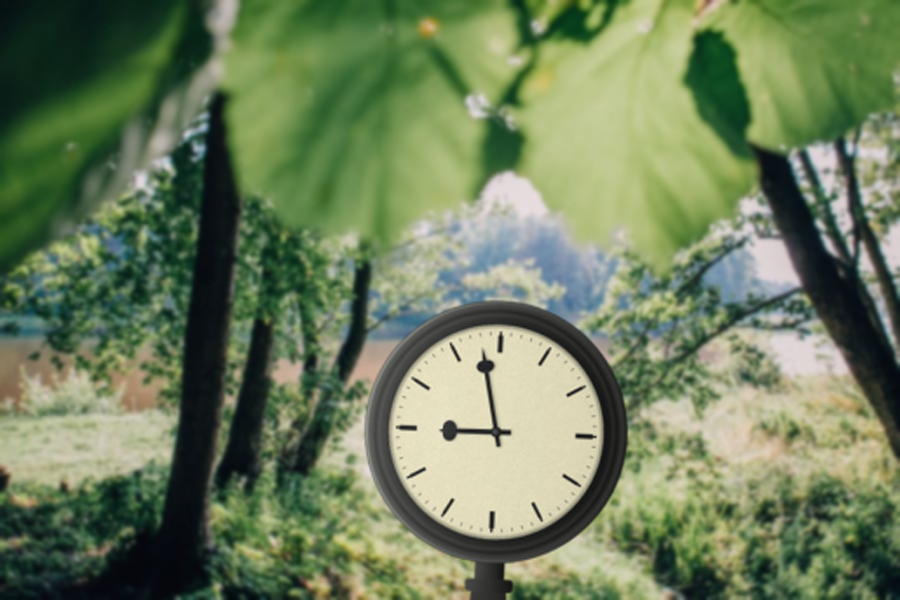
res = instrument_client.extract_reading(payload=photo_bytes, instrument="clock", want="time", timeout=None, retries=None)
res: 8:58
